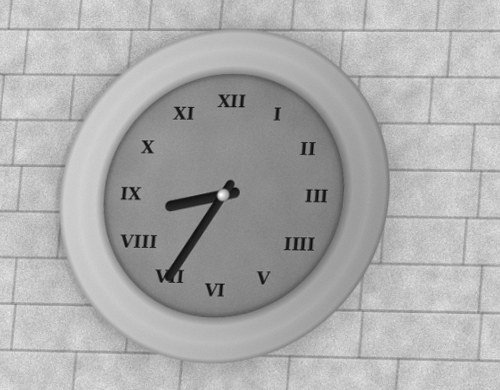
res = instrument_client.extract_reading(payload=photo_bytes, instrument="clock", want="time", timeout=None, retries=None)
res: 8:35
